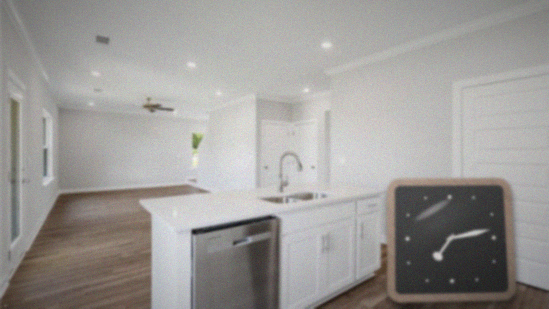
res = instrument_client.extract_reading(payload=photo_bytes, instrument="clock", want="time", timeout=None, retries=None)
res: 7:13
